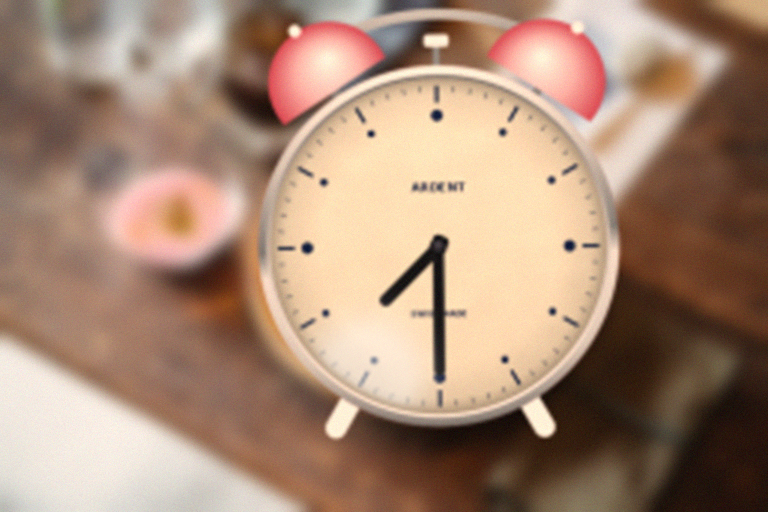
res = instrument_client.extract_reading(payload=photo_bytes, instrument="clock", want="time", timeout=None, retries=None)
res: 7:30
